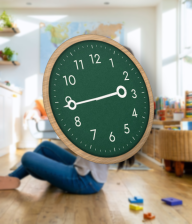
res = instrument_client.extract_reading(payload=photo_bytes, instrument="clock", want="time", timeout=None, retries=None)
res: 2:44
